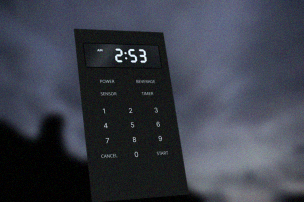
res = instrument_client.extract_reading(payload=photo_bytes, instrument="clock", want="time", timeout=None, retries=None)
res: 2:53
